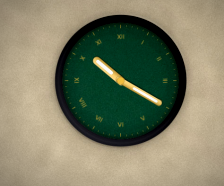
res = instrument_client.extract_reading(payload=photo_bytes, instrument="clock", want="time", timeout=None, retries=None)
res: 10:20
